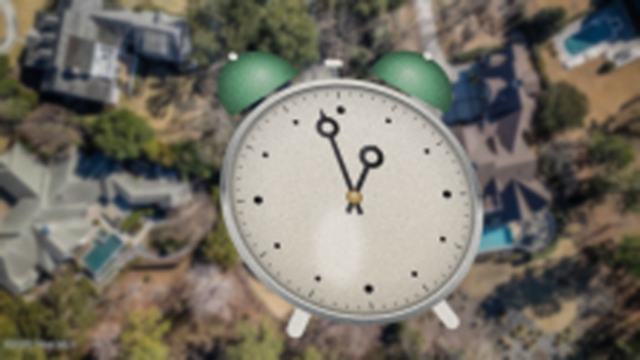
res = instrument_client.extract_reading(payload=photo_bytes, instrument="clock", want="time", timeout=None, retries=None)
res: 12:58
